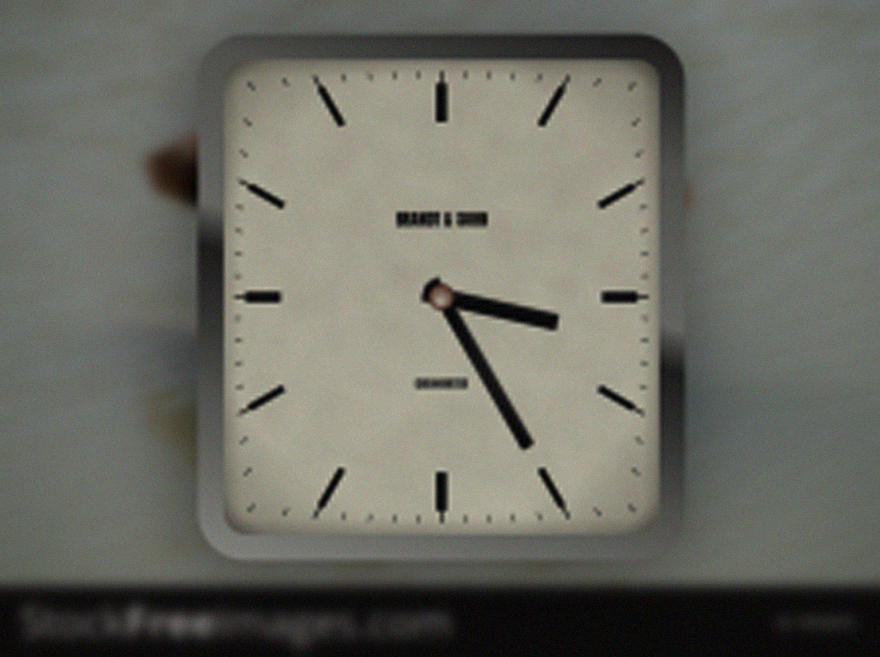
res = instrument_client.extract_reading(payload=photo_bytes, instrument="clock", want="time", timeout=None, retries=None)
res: 3:25
